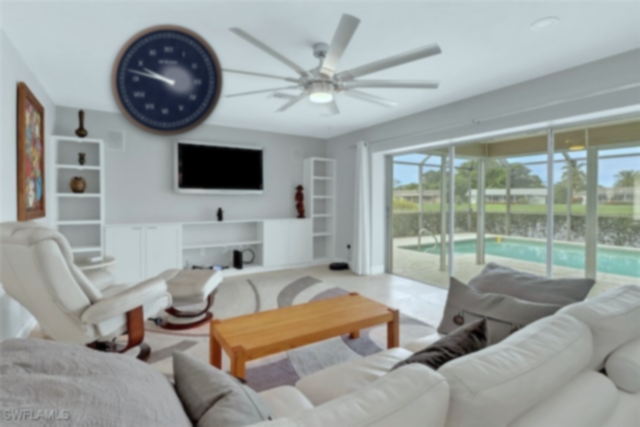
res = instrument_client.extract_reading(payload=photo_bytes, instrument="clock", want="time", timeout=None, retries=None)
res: 9:47
